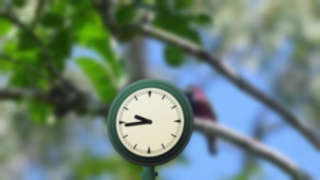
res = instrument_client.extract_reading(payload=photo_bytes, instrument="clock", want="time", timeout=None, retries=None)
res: 9:44
